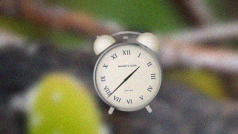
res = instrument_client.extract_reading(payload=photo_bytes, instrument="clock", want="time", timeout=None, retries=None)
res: 1:38
